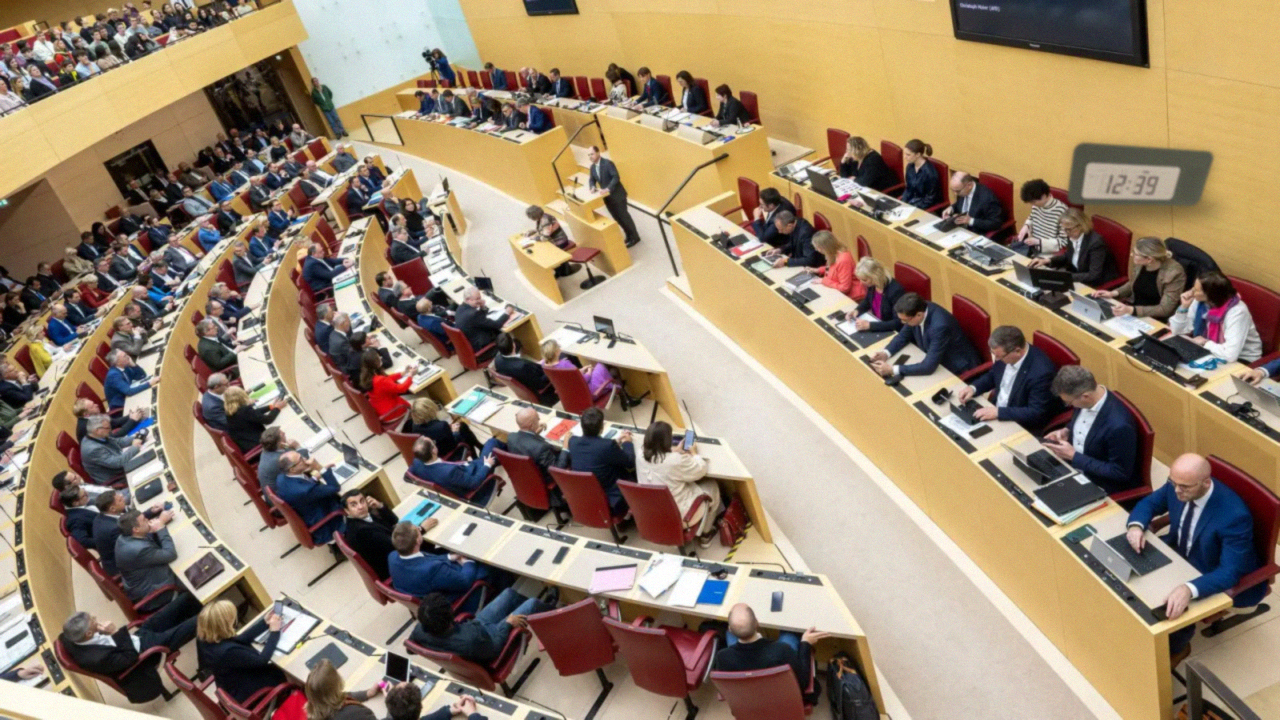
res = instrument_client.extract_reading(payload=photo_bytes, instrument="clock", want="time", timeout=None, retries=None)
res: 12:39
